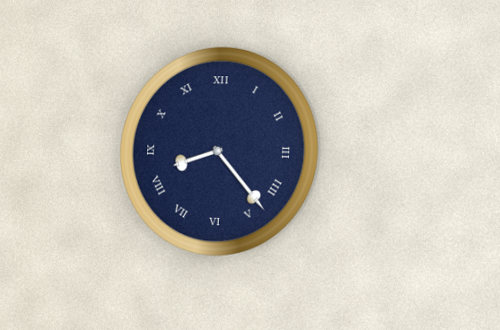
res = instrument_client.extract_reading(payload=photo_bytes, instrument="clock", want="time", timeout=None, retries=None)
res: 8:23
